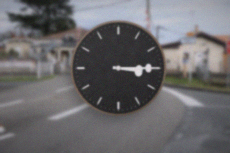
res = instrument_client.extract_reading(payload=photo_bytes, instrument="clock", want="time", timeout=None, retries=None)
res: 3:15
